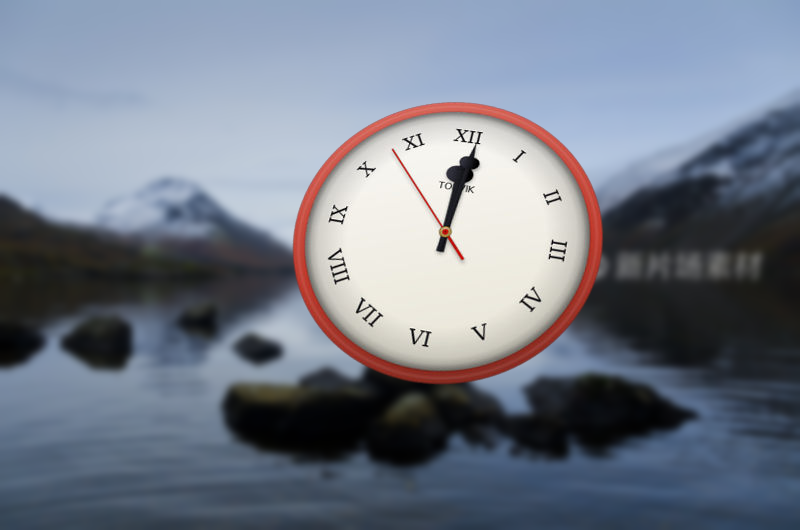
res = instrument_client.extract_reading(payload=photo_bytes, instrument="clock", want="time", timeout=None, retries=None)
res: 12:00:53
